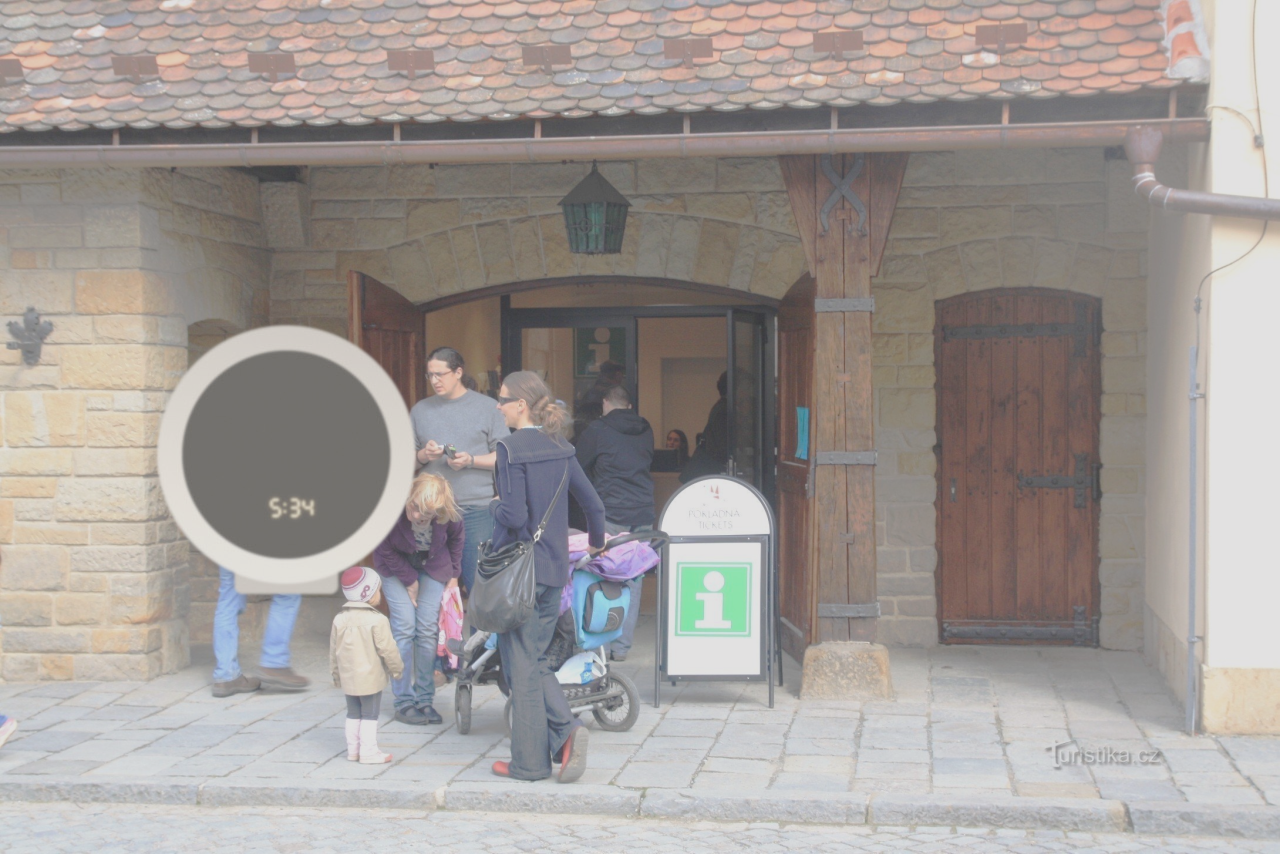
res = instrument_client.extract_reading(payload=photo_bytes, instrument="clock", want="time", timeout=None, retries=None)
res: 5:34
